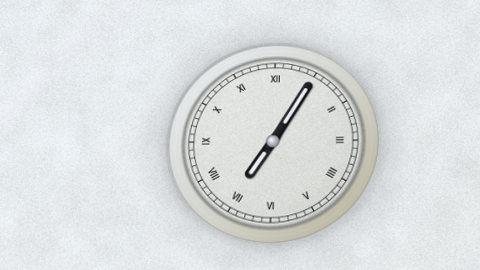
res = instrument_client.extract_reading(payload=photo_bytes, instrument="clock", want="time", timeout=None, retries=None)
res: 7:05
